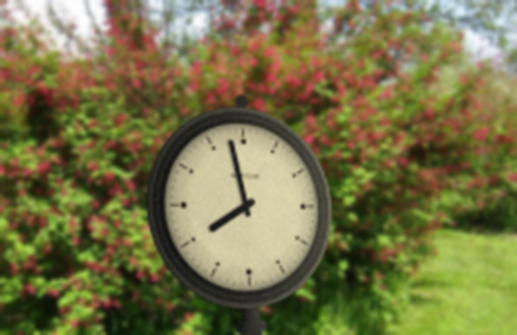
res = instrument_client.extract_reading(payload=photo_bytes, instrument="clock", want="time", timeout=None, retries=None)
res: 7:58
